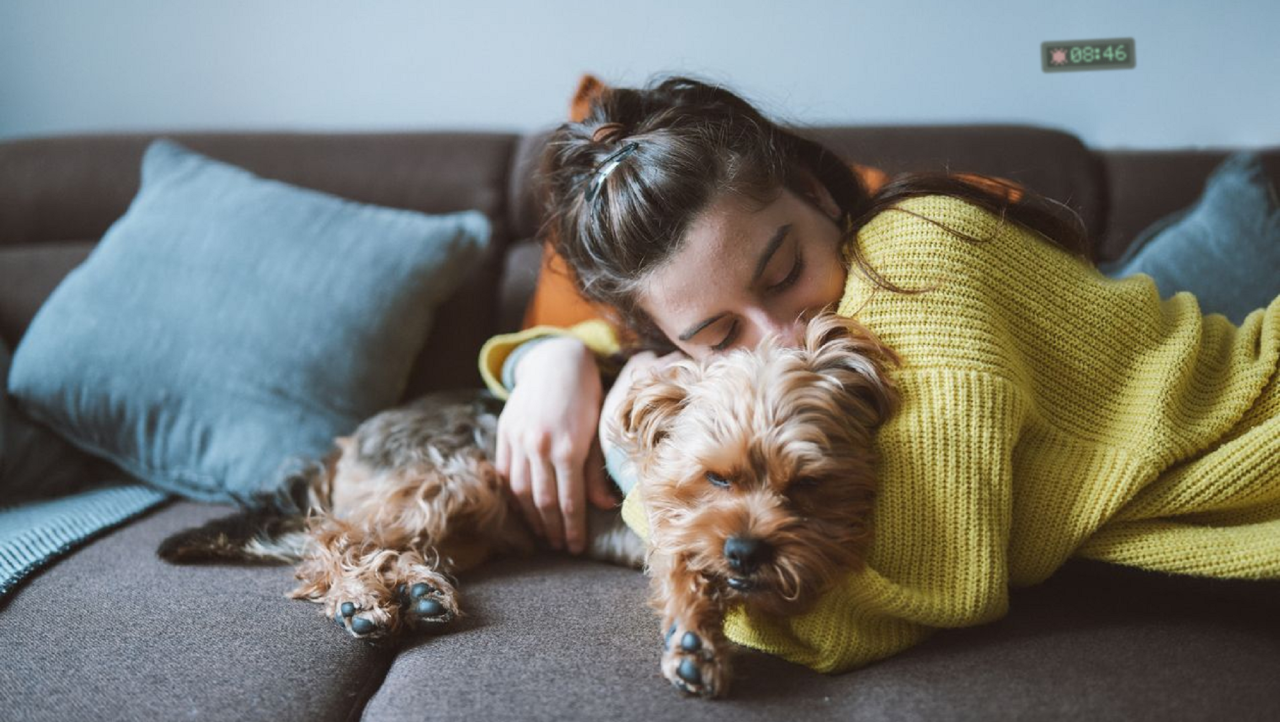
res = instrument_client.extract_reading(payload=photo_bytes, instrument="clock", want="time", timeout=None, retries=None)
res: 8:46
